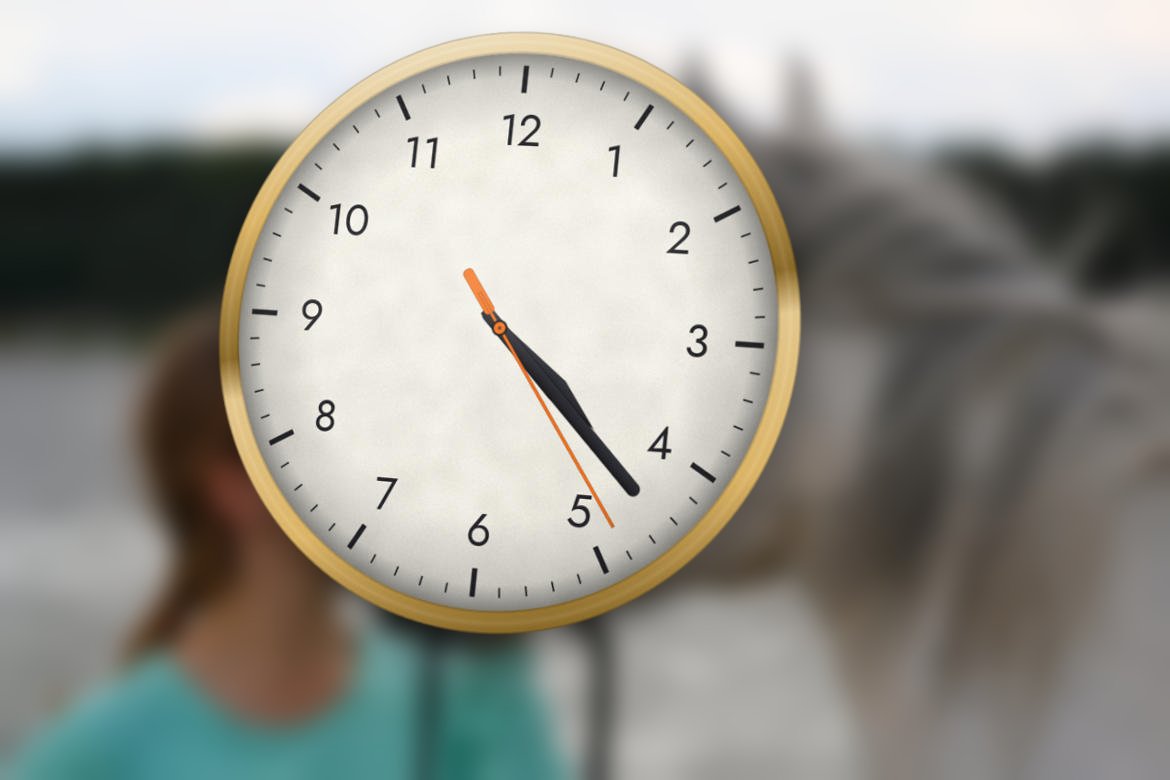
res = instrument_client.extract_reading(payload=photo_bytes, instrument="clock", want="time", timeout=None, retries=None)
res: 4:22:24
